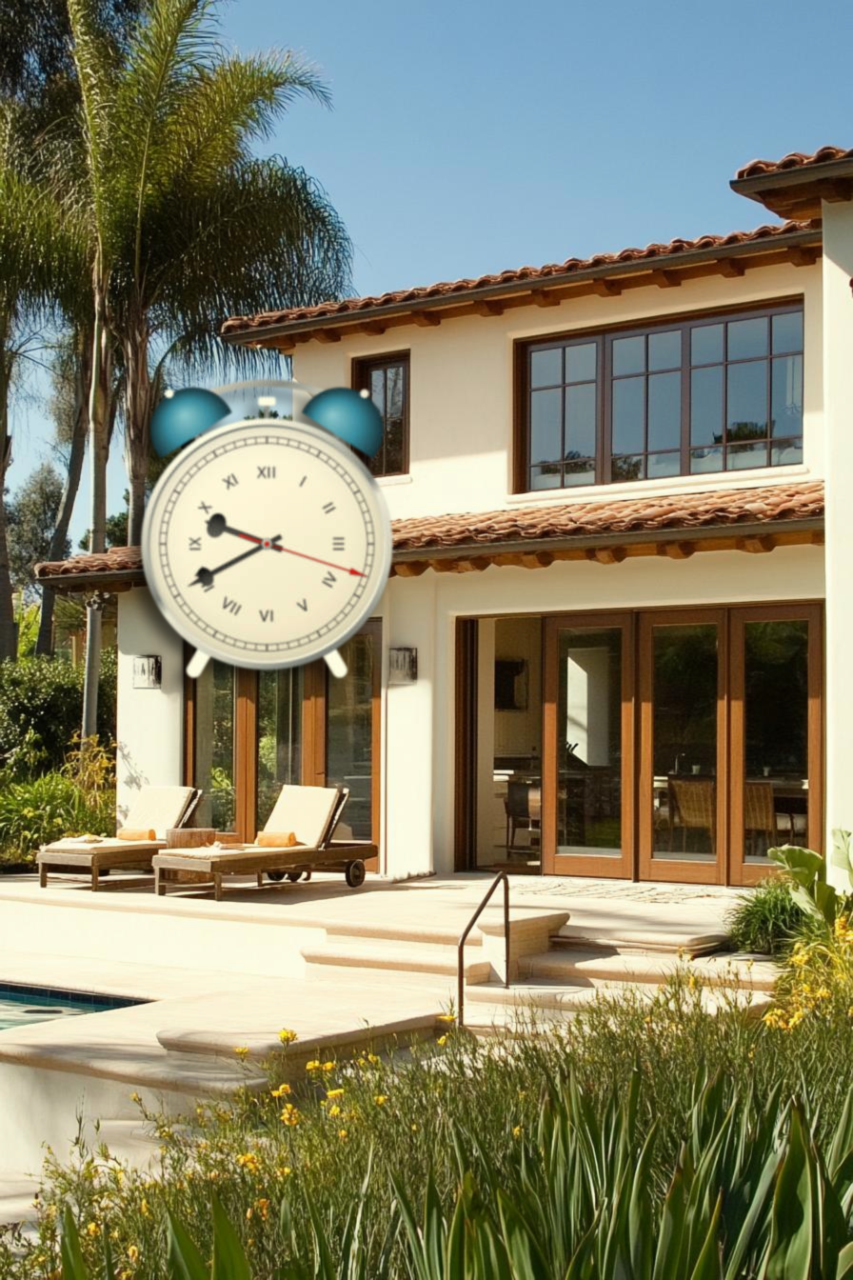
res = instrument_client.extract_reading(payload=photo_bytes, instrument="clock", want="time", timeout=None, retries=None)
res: 9:40:18
